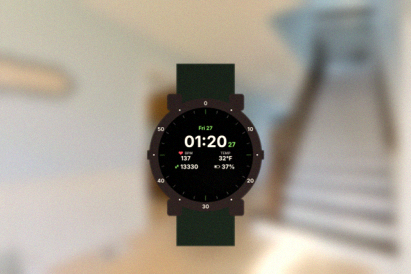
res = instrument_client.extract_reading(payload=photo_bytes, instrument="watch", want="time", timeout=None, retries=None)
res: 1:20
